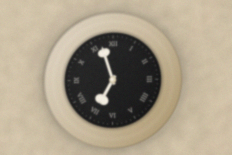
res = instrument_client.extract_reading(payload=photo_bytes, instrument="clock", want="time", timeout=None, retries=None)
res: 6:57
